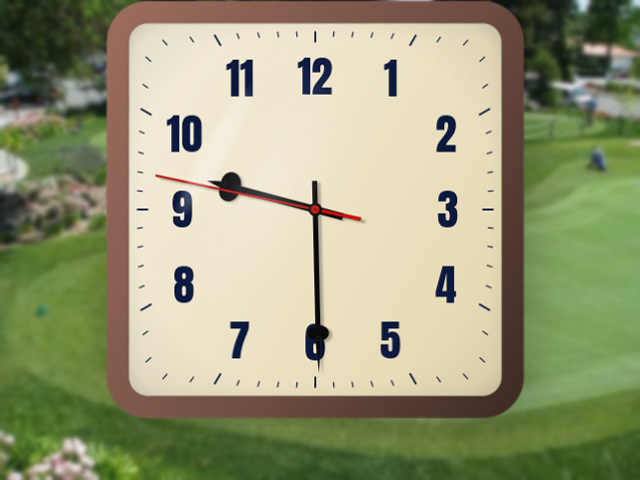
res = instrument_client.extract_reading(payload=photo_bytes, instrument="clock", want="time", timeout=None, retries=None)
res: 9:29:47
